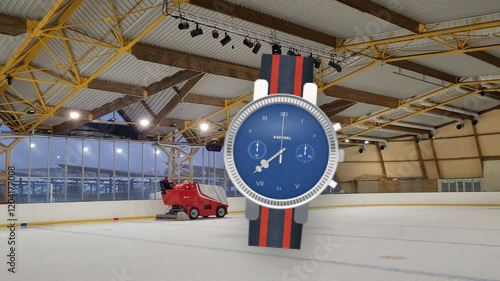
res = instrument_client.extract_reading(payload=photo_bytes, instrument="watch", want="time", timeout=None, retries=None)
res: 7:38
